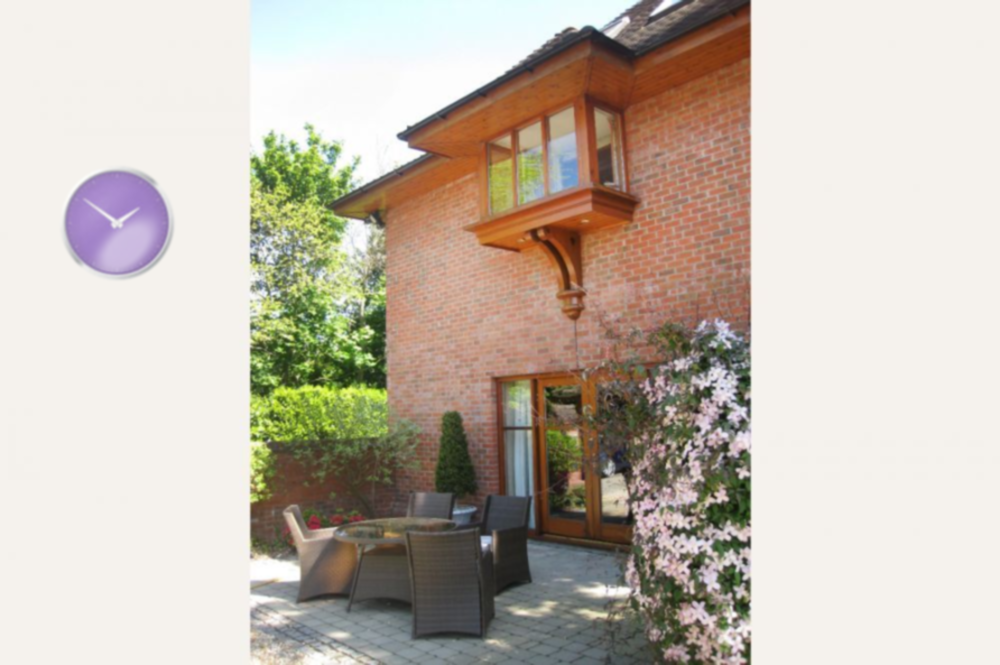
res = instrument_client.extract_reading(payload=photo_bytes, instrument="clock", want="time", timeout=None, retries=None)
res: 1:51
